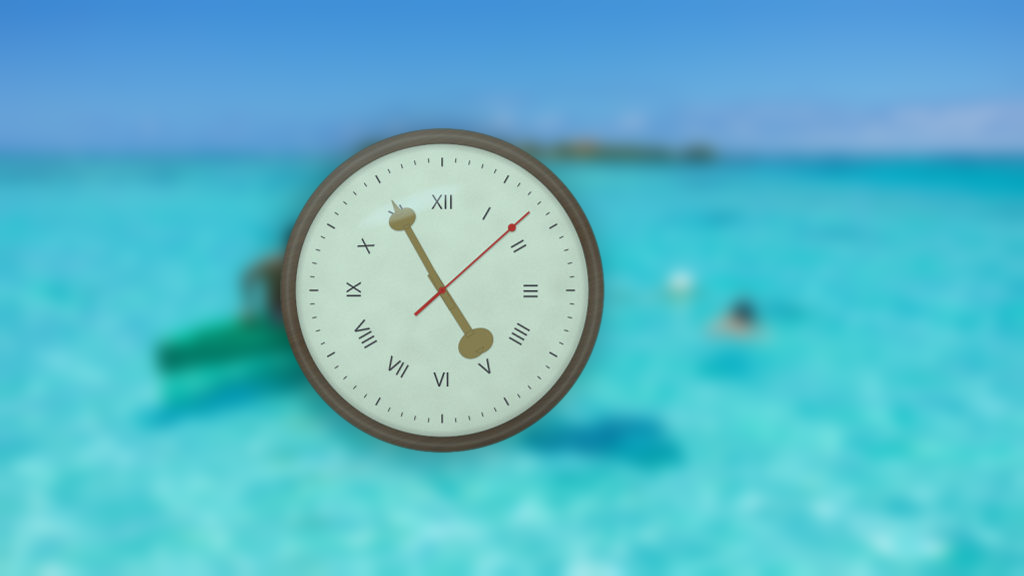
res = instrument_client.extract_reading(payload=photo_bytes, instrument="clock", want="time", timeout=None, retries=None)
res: 4:55:08
